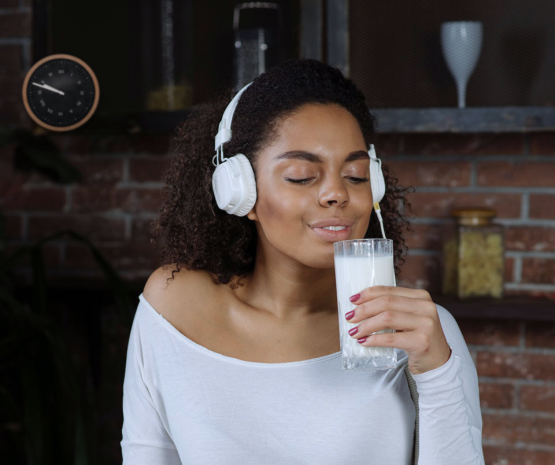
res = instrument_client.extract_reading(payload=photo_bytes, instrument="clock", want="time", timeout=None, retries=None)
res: 9:48
